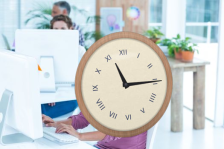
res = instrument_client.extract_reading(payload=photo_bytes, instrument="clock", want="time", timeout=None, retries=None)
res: 11:15
